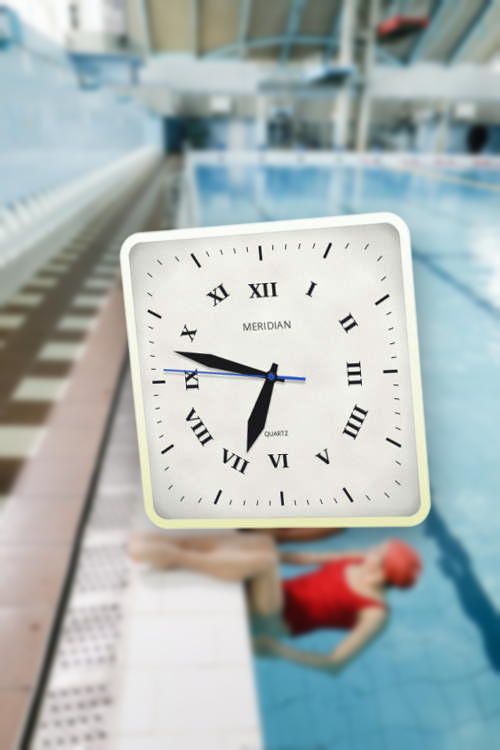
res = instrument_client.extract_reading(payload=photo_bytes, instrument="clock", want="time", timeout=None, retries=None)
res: 6:47:46
